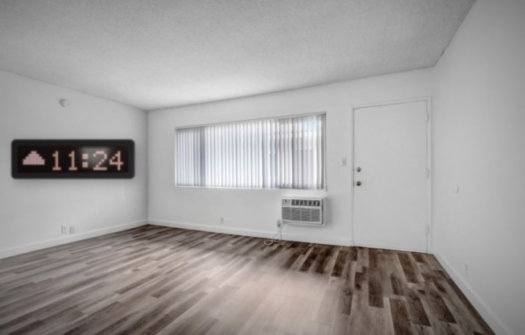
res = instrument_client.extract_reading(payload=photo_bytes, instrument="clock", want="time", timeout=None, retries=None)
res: 11:24
